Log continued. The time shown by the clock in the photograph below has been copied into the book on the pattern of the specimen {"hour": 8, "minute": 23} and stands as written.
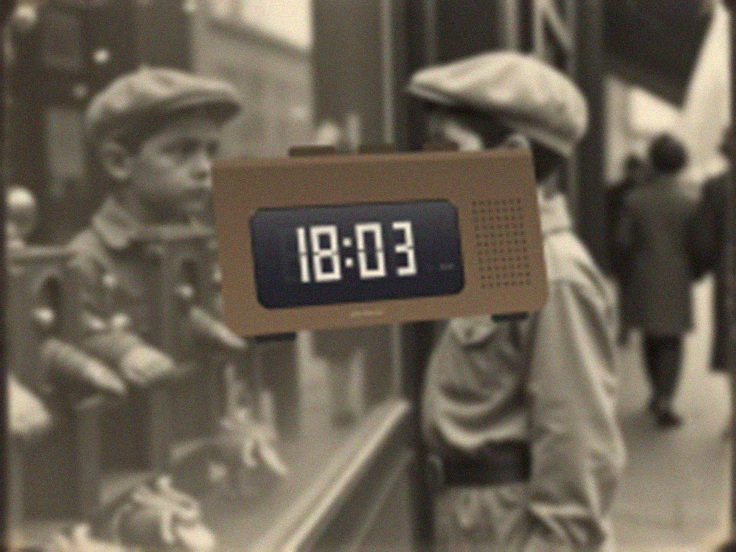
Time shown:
{"hour": 18, "minute": 3}
